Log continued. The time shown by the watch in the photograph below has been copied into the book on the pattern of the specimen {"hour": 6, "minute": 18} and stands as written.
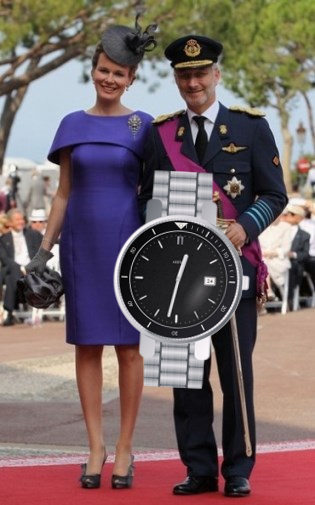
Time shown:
{"hour": 12, "minute": 32}
